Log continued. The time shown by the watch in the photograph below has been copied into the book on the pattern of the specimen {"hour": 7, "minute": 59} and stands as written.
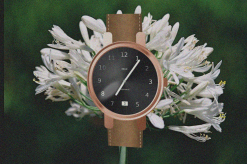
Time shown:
{"hour": 7, "minute": 6}
